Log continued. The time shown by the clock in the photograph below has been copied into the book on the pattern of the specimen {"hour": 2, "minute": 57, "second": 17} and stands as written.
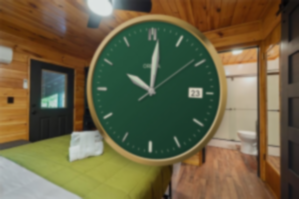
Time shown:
{"hour": 10, "minute": 1, "second": 9}
